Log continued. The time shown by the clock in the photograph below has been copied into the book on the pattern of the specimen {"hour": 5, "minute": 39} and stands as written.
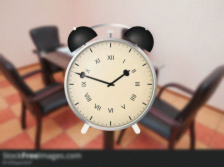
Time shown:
{"hour": 1, "minute": 48}
